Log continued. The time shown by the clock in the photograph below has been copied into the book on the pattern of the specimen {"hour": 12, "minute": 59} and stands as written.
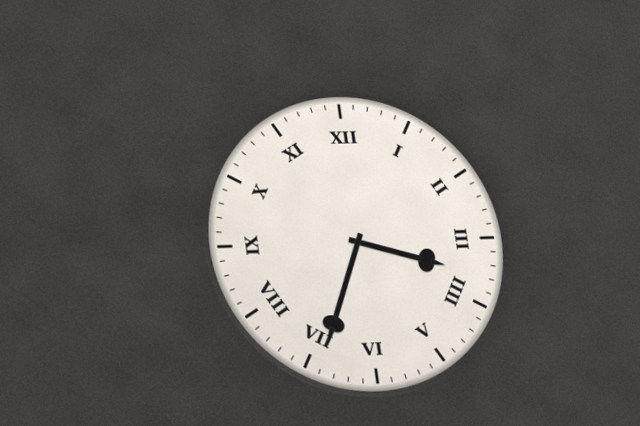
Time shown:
{"hour": 3, "minute": 34}
